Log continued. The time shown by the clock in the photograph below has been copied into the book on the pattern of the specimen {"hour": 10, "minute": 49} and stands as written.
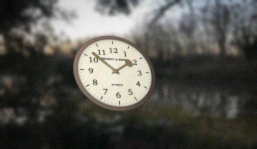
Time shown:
{"hour": 1, "minute": 52}
